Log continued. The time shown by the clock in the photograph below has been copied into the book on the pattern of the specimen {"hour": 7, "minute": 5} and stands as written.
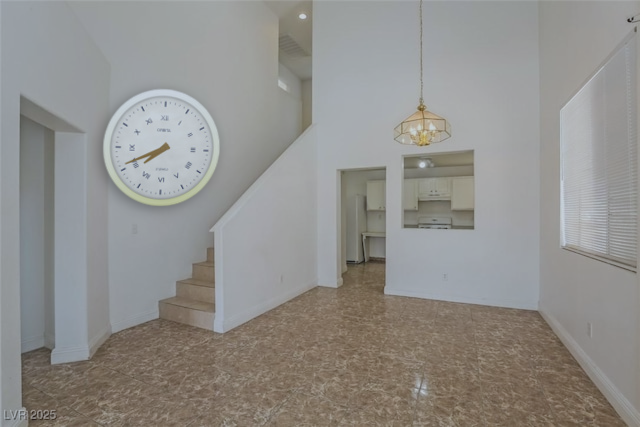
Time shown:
{"hour": 7, "minute": 41}
